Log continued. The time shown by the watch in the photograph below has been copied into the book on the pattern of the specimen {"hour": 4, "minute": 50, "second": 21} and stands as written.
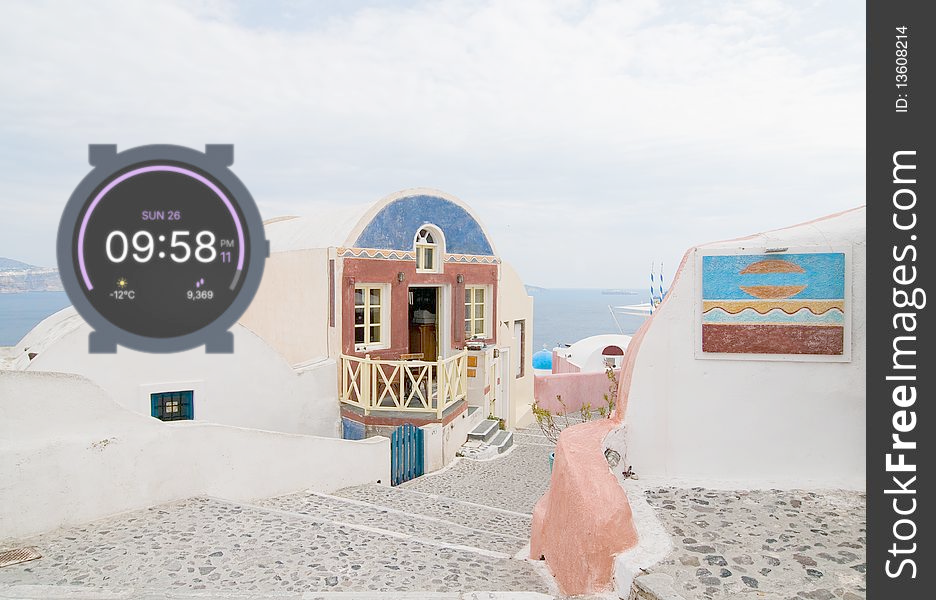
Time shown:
{"hour": 9, "minute": 58, "second": 11}
